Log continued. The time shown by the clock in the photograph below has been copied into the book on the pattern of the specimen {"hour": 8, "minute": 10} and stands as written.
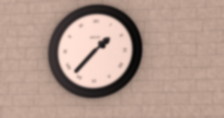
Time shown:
{"hour": 1, "minute": 37}
